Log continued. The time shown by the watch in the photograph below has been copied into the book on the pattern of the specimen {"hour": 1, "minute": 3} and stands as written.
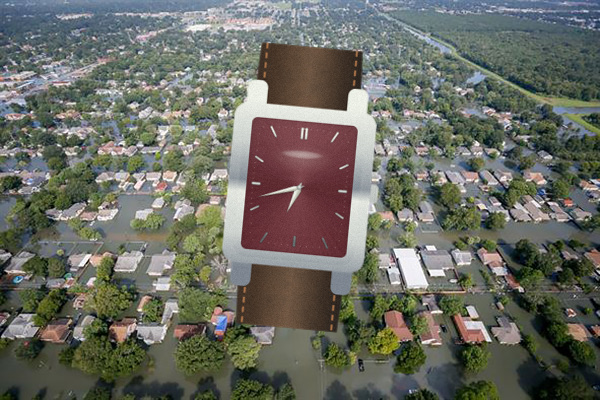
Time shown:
{"hour": 6, "minute": 42}
